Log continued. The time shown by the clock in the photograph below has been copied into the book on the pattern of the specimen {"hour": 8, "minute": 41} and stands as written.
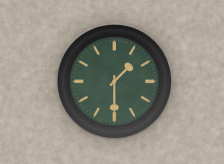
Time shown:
{"hour": 1, "minute": 30}
